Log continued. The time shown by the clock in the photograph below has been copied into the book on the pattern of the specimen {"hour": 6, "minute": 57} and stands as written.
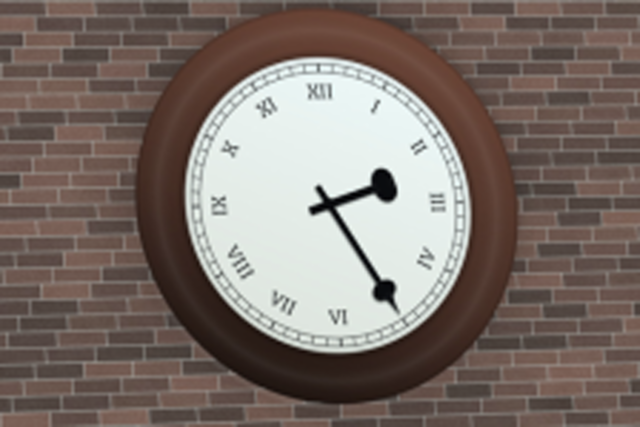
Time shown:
{"hour": 2, "minute": 25}
